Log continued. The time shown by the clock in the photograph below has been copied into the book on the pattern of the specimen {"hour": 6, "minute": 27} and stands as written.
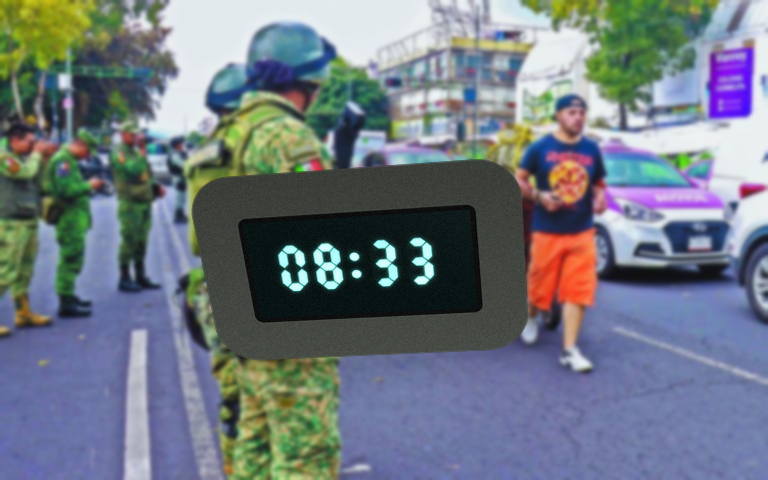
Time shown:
{"hour": 8, "minute": 33}
